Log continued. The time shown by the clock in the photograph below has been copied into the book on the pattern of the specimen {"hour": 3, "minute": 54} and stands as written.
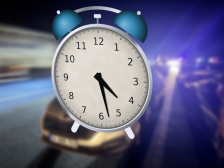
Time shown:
{"hour": 4, "minute": 28}
